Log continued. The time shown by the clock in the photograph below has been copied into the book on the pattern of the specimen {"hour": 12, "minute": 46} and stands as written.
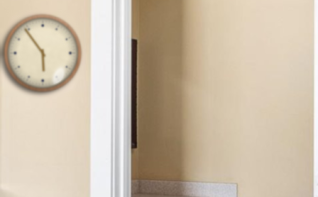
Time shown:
{"hour": 5, "minute": 54}
